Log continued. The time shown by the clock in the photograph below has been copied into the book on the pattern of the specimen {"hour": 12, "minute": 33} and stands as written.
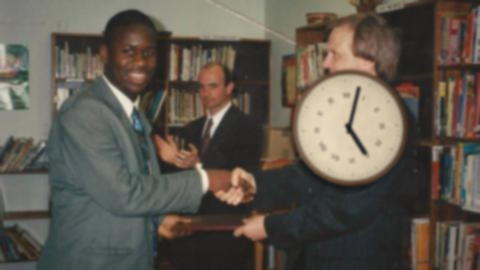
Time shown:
{"hour": 5, "minute": 3}
